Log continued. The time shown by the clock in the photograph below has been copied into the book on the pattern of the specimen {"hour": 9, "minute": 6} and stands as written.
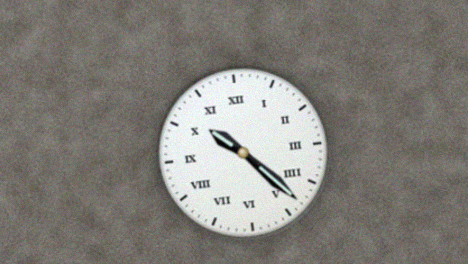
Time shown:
{"hour": 10, "minute": 23}
